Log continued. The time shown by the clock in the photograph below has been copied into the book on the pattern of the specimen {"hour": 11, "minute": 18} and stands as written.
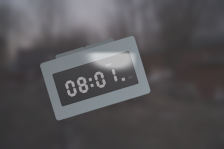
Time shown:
{"hour": 8, "minute": 1}
